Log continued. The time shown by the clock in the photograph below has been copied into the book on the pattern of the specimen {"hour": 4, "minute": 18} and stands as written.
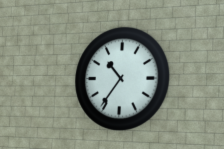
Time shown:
{"hour": 10, "minute": 36}
